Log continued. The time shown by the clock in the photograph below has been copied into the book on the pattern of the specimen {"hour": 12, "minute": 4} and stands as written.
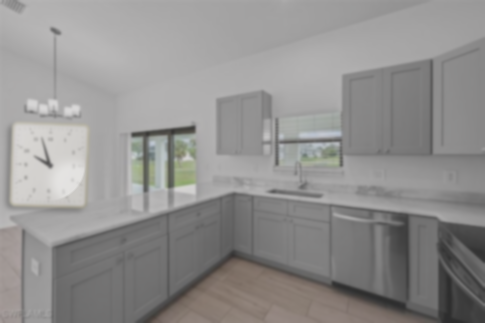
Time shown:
{"hour": 9, "minute": 57}
